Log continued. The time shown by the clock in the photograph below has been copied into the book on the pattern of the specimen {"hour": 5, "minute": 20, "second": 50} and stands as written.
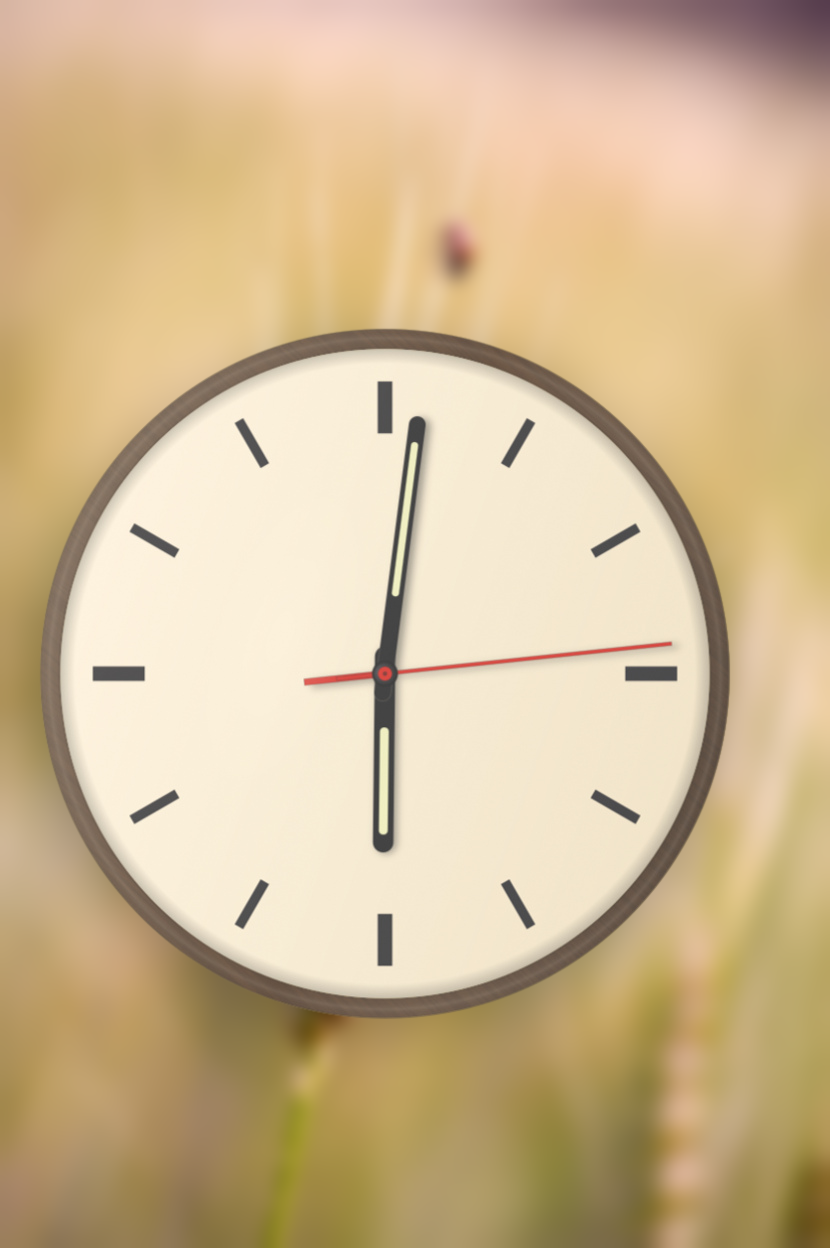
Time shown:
{"hour": 6, "minute": 1, "second": 14}
